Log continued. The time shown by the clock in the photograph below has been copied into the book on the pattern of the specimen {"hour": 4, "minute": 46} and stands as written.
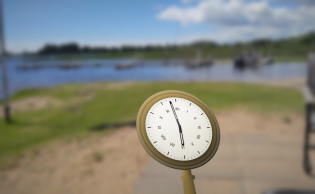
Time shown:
{"hour": 5, "minute": 58}
